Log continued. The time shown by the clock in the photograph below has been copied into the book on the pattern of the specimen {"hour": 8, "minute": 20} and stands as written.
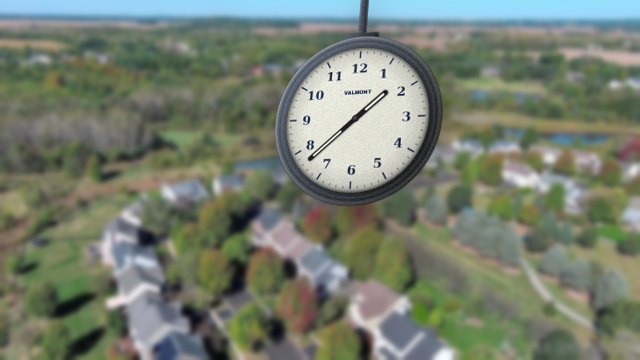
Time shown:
{"hour": 1, "minute": 38}
